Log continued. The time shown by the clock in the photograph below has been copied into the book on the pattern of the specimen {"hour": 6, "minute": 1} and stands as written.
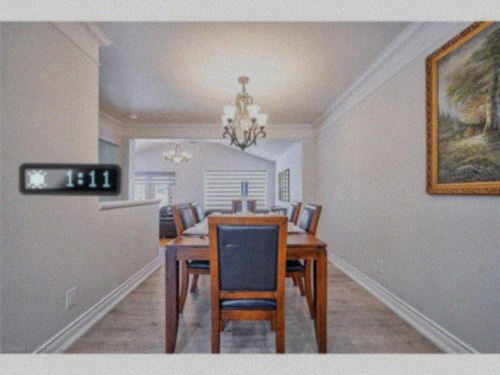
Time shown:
{"hour": 1, "minute": 11}
